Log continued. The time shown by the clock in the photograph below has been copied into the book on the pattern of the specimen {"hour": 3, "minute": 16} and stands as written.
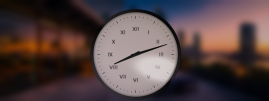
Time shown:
{"hour": 8, "minute": 12}
